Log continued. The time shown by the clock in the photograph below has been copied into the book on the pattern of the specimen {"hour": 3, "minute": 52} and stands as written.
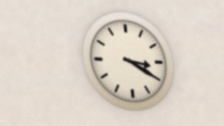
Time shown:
{"hour": 3, "minute": 20}
